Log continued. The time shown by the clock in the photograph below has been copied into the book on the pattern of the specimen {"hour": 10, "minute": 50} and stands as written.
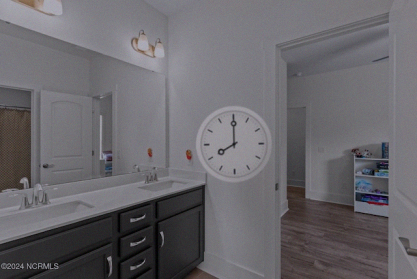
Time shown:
{"hour": 8, "minute": 0}
